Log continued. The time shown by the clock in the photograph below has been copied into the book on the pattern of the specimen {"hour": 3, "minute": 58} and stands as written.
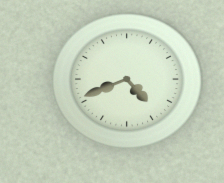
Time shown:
{"hour": 4, "minute": 41}
